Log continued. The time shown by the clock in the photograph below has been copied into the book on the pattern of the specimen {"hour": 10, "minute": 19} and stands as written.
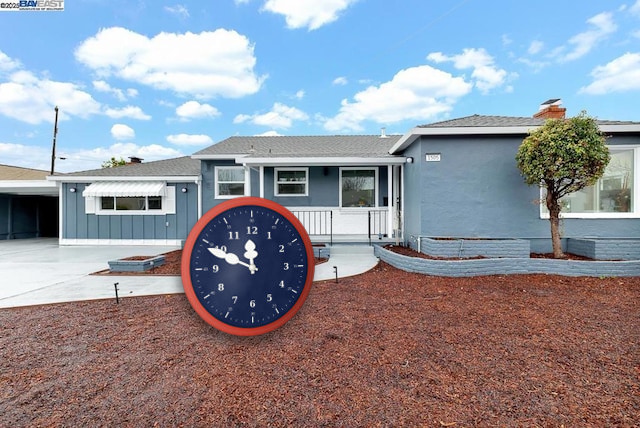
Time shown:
{"hour": 11, "minute": 49}
